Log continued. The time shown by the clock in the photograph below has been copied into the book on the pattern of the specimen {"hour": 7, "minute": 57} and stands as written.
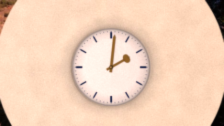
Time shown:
{"hour": 2, "minute": 1}
